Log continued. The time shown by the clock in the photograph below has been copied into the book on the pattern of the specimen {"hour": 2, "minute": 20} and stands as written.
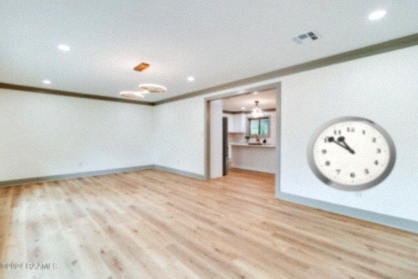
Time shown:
{"hour": 10, "minute": 51}
